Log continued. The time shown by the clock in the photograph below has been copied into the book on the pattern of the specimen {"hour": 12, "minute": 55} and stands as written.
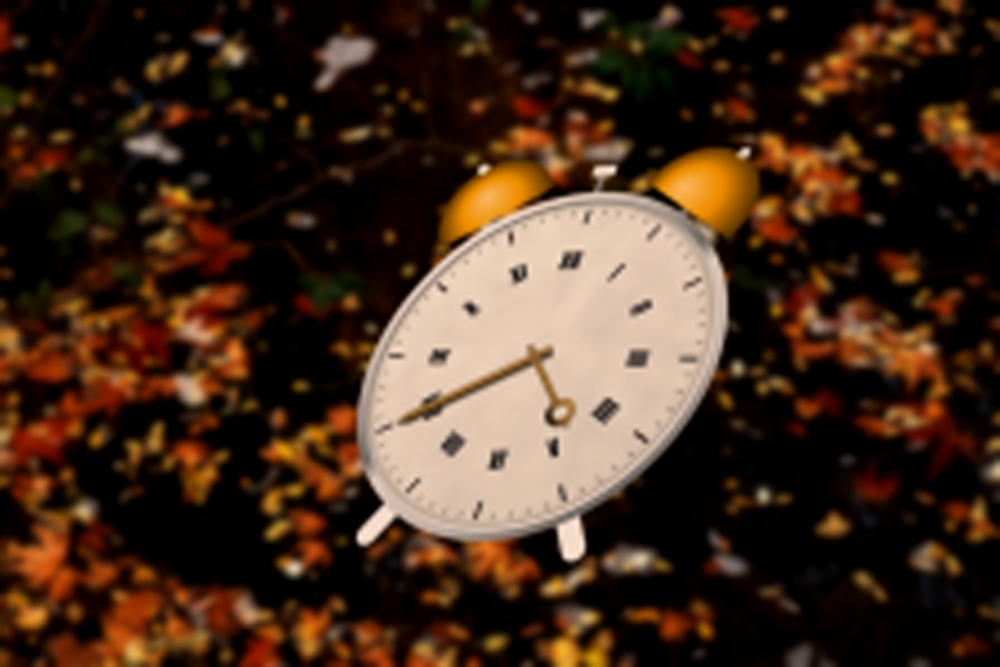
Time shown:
{"hour": 4, "minute": 40}
